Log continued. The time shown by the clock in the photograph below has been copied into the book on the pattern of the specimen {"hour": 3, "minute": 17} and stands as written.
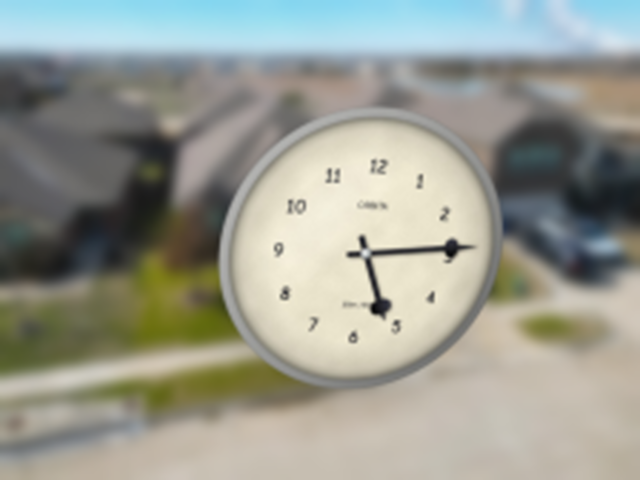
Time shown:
{"hour": 5, "minute": 14}
